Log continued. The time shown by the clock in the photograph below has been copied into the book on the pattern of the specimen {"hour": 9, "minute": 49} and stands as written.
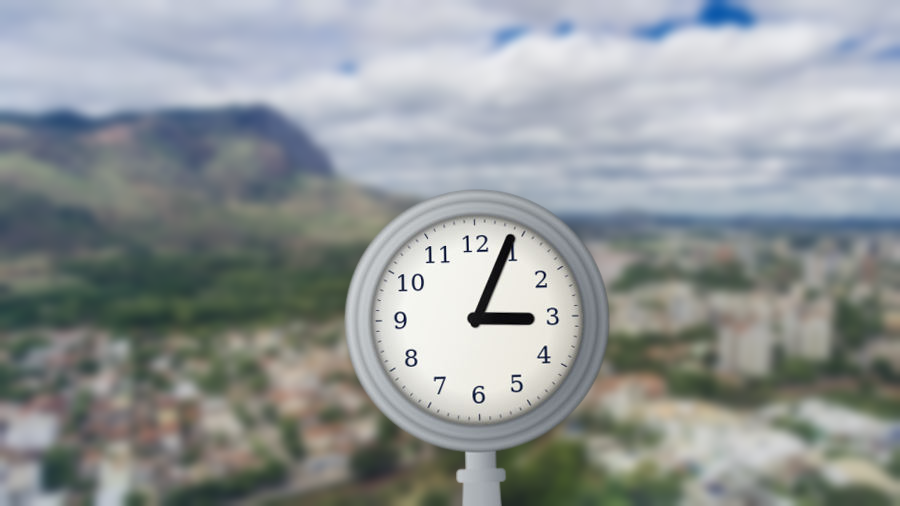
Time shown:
{"hour": 3, "minute": 4}
